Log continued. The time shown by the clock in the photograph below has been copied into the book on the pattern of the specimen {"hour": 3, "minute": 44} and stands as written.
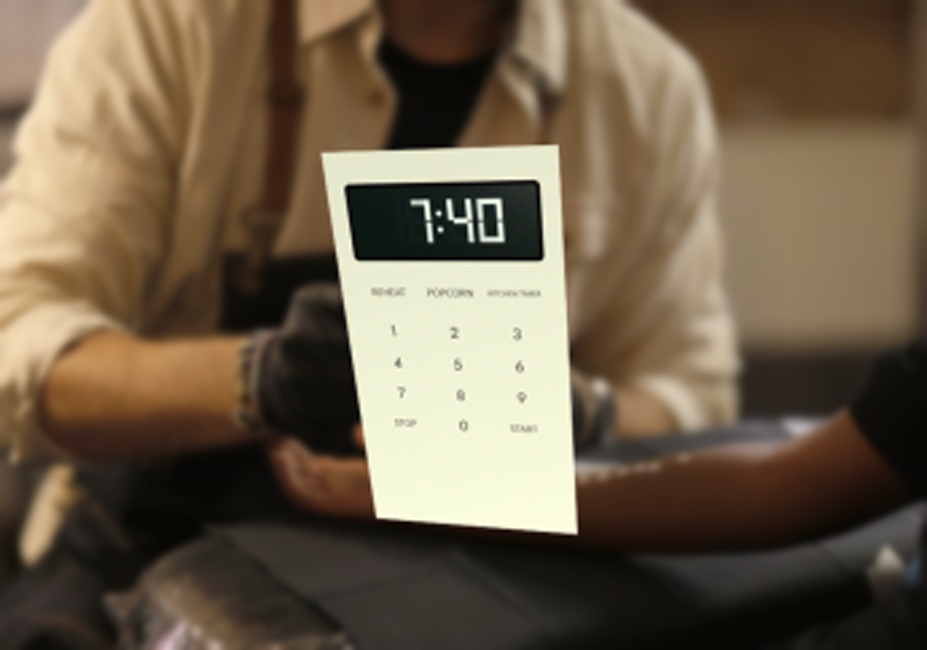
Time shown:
{"hour": 7, "minute": 40}
